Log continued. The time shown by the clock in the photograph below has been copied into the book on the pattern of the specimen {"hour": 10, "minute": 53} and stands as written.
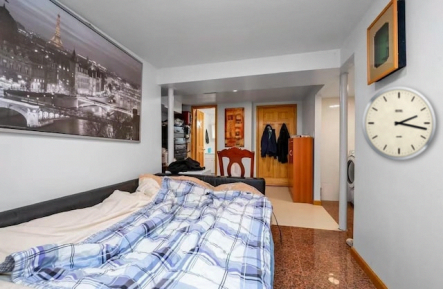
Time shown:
{"hour": 2, "minute": 17}
